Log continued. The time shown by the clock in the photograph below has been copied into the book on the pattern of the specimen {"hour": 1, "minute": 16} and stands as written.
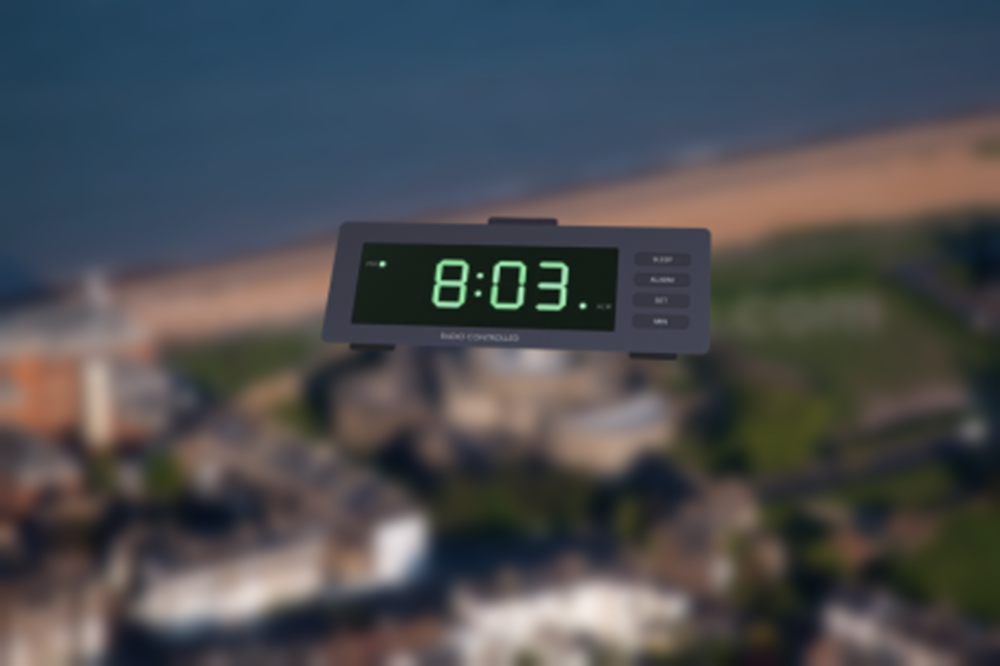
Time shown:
{"hour": 8, "minute": 3}
